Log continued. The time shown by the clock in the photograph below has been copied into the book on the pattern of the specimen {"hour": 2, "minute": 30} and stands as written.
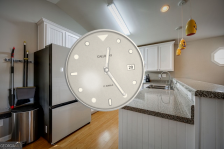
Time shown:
{"hour": 12, "minute": 25}
